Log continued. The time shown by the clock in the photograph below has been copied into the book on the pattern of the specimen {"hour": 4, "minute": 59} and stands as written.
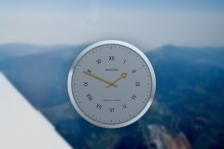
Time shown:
{"hour": 1, "minute": 49}
